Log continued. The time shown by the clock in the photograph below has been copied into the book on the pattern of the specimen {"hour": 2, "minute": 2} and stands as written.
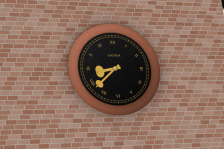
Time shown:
{"hour": 8, "minute": 38}
